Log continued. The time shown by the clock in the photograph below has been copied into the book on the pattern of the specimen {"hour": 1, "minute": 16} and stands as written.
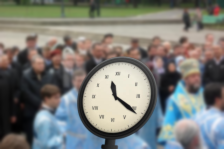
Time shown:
{"hour": 11, "minute": 21}
